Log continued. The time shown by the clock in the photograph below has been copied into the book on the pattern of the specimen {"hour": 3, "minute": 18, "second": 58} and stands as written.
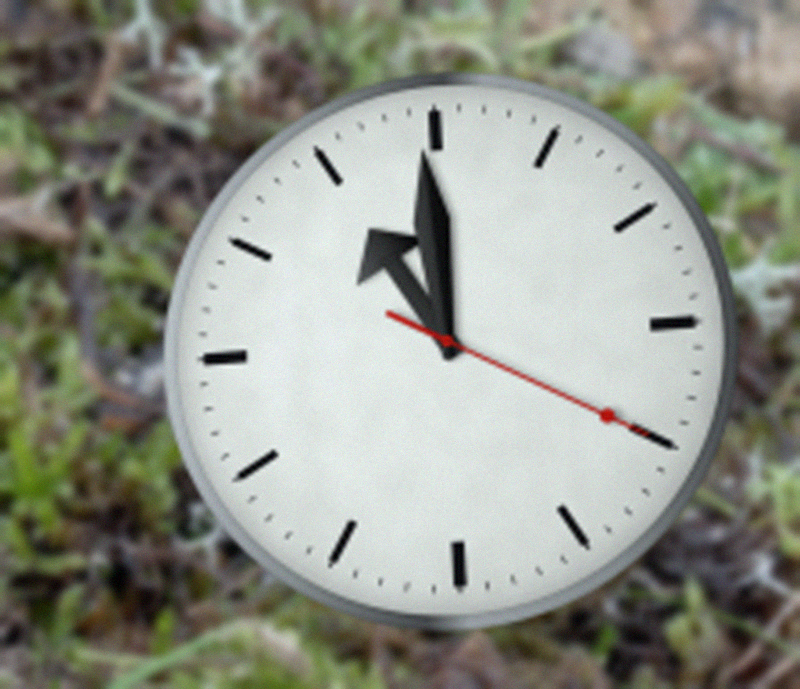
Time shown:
{"hour": 10, "minute": 59, "second": 20}
